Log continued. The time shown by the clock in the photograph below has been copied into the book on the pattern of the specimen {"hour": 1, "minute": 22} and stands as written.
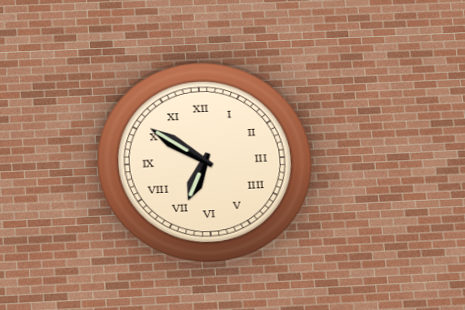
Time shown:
{"hour": 6, "minute": 51}
